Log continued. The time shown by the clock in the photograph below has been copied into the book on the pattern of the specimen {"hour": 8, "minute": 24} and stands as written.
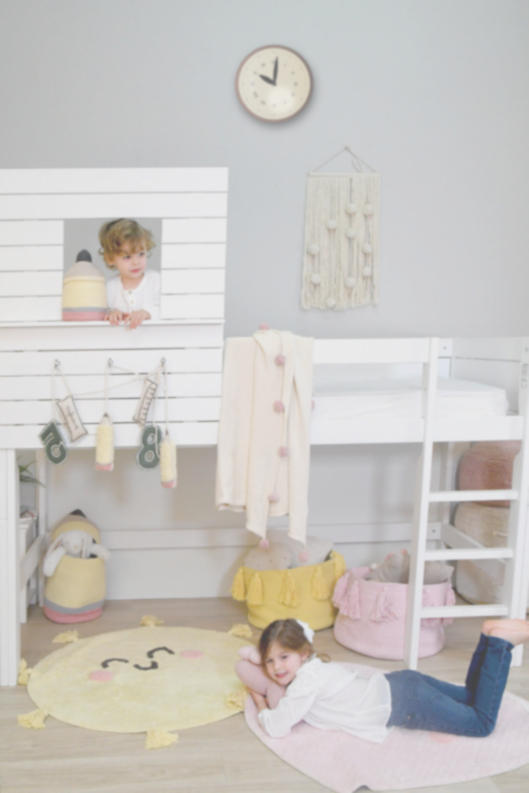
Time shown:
{"hour": 10, "minute": 1}
